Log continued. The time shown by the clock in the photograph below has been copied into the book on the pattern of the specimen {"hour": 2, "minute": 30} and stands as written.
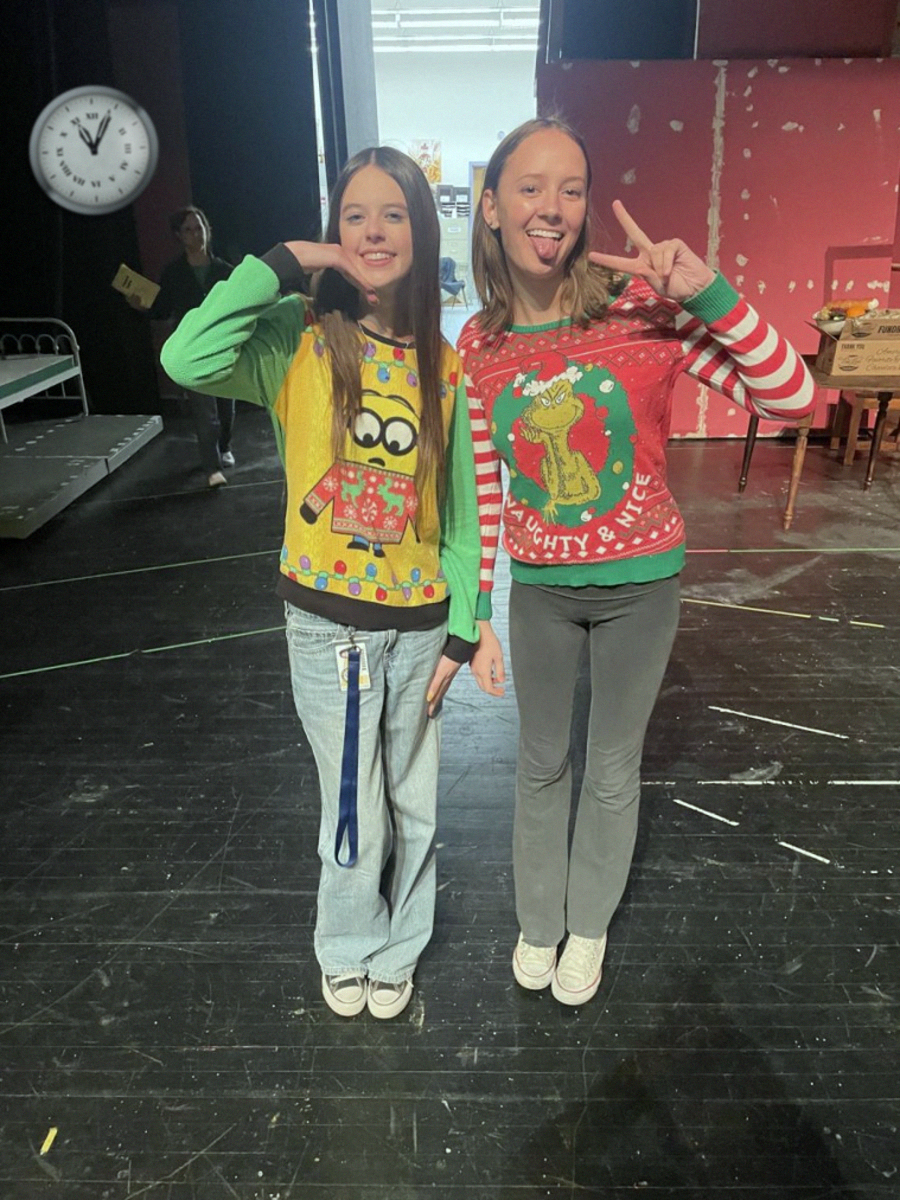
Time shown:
{"hour": 11, "minute": 4}
